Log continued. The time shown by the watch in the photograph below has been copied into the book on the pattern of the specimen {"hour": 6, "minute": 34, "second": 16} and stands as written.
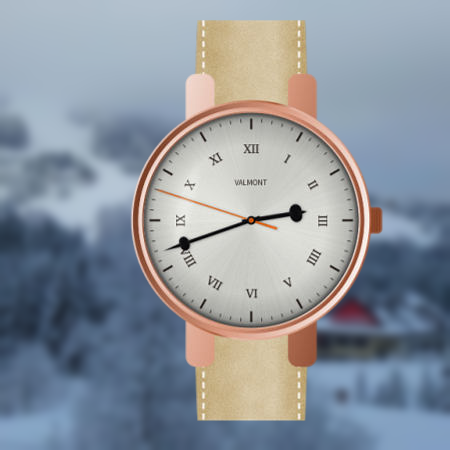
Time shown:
{"hour": 2, "minute": 41, "second": 48}
